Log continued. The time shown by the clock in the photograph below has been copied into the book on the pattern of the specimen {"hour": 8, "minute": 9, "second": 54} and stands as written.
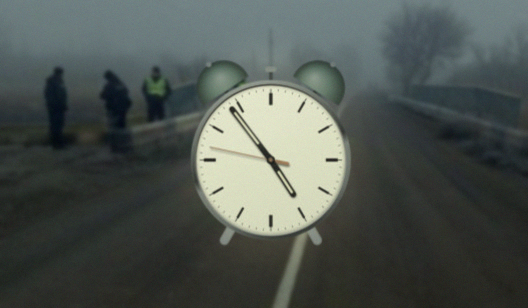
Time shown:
{"hour": 4, "minute": 53, "second": 47}
